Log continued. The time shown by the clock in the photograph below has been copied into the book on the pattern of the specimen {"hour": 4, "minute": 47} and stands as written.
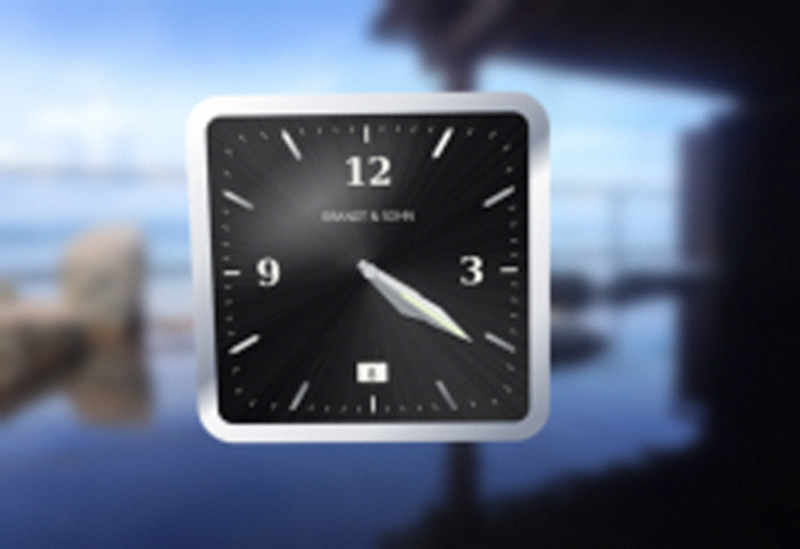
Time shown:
{"hour": 4, "minute": 21}
